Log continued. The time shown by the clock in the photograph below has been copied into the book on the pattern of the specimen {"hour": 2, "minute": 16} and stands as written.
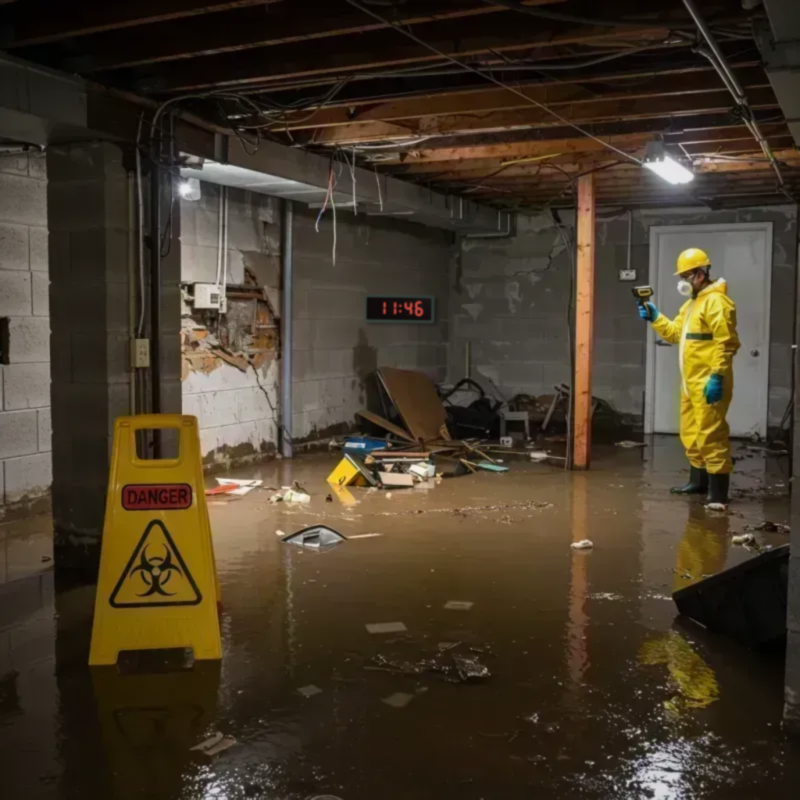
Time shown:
{"hour": 11, "minute": 46}
